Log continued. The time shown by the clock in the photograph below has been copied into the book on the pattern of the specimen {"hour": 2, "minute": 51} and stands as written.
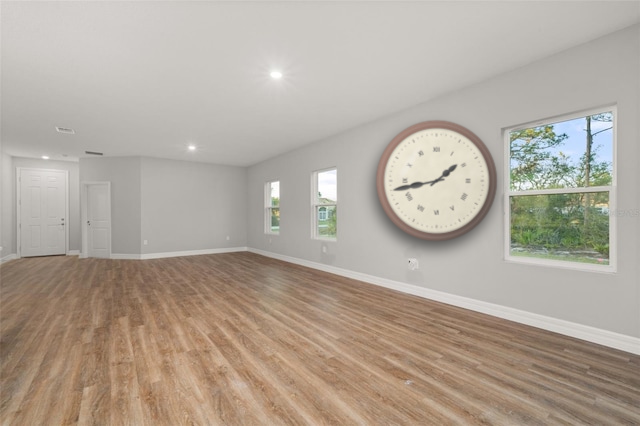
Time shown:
{"hour": 1, "minute": 43}
